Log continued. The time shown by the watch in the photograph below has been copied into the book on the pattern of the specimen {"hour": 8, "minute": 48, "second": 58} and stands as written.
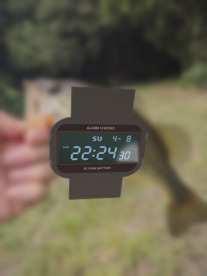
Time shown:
{"hour": 22, "minute": 24, "second": 30}
